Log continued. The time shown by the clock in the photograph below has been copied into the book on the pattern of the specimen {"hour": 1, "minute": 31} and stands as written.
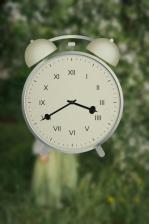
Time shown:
{"hour": 3, "minute": 40}
